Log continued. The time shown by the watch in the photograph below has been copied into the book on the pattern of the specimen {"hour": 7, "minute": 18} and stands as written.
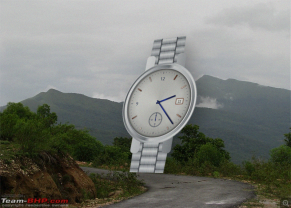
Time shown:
{"hour": 2, "minute": 23}
